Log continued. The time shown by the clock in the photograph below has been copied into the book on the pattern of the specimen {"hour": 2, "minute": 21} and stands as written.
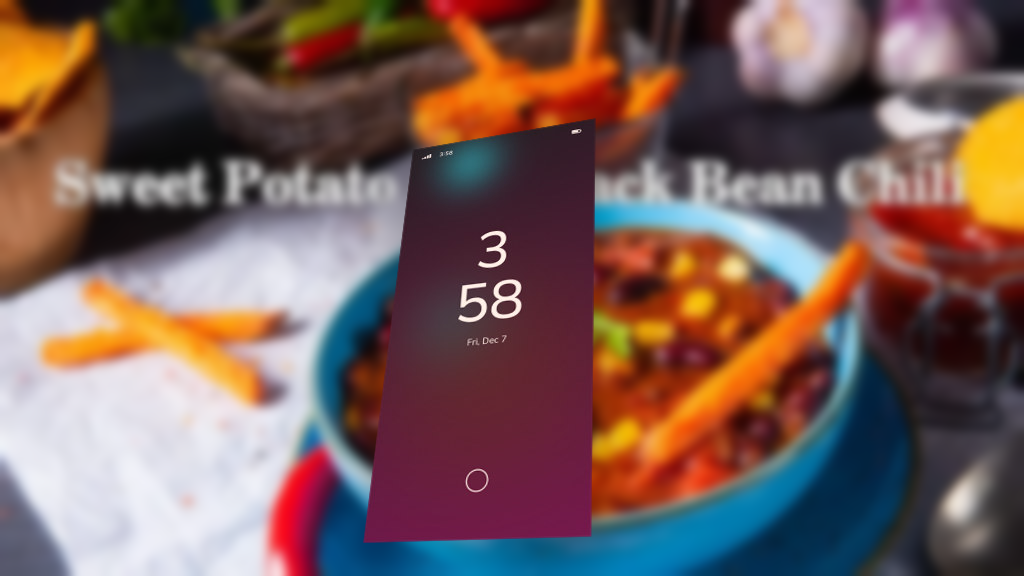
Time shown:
{"hour": 3, "minute": 58}
